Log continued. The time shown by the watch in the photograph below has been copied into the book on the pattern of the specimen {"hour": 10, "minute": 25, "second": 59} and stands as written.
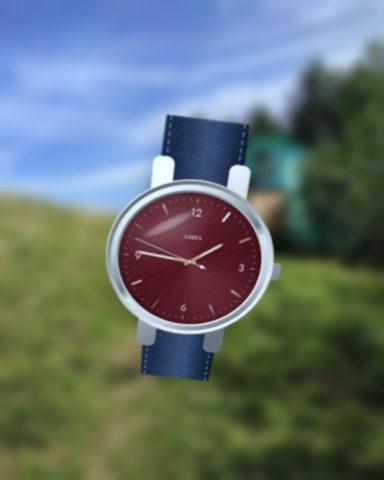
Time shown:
{"hour": 1, "minute": 45, "second": 48}
